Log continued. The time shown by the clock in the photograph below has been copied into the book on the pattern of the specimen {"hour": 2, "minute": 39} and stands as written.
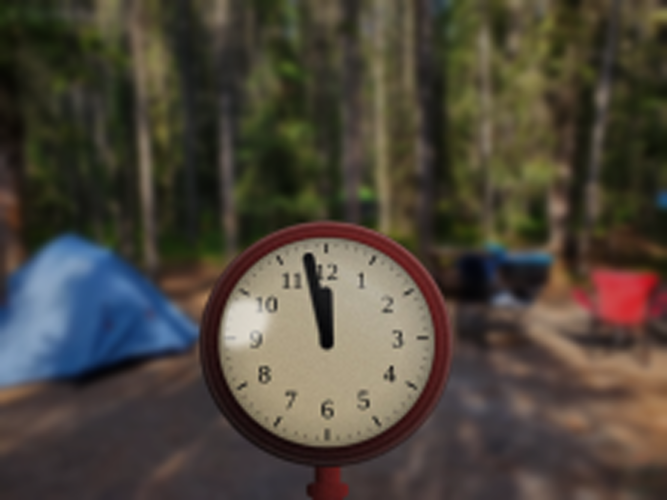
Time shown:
{"hour": 11, "minute": 58}
